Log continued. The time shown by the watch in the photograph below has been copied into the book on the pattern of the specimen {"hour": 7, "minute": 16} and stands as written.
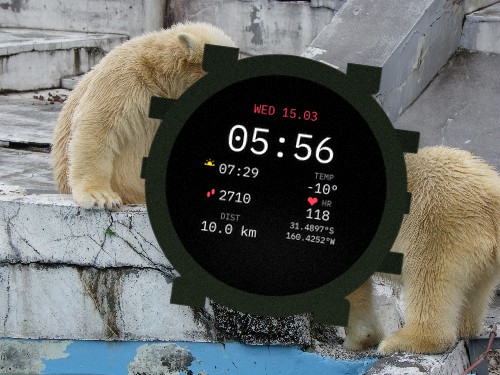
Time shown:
{"hour": 5, "minute": 56}
